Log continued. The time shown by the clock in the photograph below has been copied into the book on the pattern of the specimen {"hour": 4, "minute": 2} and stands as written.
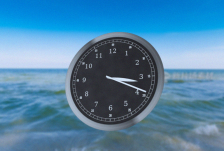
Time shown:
{"hour": 3, "minute": 19}
